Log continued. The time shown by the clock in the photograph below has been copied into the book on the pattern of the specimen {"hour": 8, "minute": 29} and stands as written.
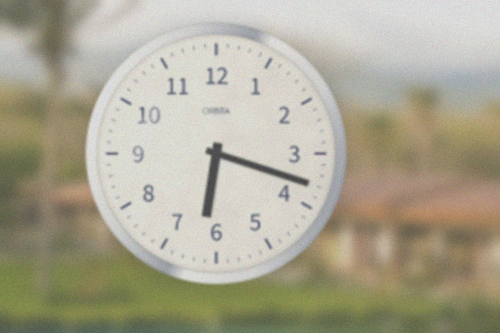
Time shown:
{"hour": 6, "minute": 18}
